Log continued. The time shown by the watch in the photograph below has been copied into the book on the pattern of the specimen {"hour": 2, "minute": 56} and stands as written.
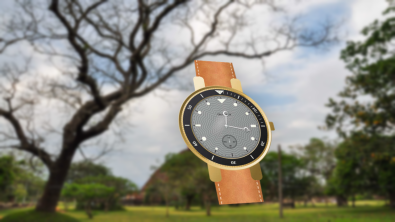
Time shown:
{"hour": 12, "minute": 17}
